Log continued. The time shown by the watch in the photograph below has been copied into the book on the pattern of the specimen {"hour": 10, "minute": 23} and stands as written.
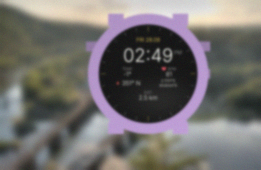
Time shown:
{"hour": 2, "minute": 49}
